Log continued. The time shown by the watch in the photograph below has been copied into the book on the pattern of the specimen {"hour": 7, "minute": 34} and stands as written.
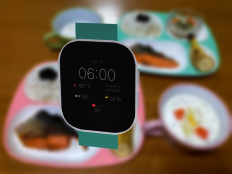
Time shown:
{"hour": 6, "minute": 0}
